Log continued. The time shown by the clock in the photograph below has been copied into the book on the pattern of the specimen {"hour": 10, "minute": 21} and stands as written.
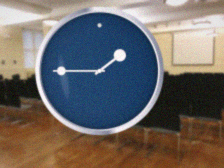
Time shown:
{"hour": 1, "minute": 45}
